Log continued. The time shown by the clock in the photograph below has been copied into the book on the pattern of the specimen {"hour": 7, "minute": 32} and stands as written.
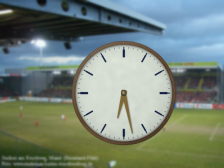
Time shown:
{"hour": 6, "minute": 28}
